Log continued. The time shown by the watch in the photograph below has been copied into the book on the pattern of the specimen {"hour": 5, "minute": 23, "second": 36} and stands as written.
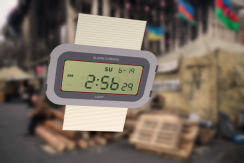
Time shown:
{"hour": 2, "minute": 56, "second": 29}
